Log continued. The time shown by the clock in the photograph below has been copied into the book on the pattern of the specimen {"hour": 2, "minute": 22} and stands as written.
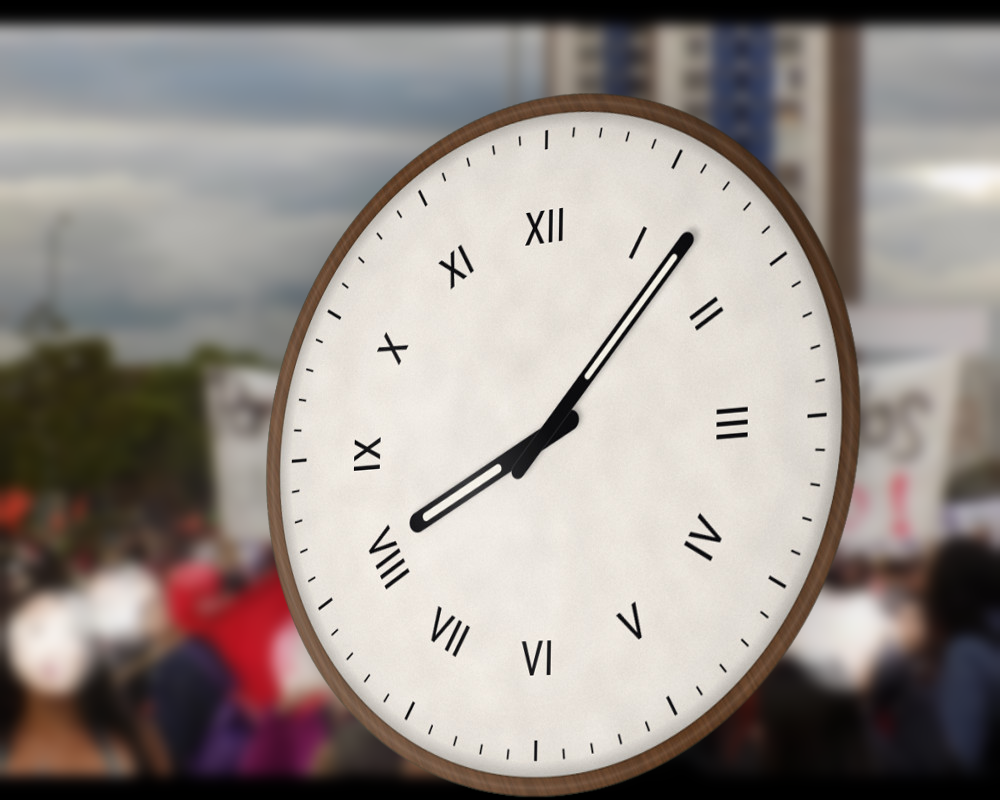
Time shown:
{"hour": 8, "minute": 7}
